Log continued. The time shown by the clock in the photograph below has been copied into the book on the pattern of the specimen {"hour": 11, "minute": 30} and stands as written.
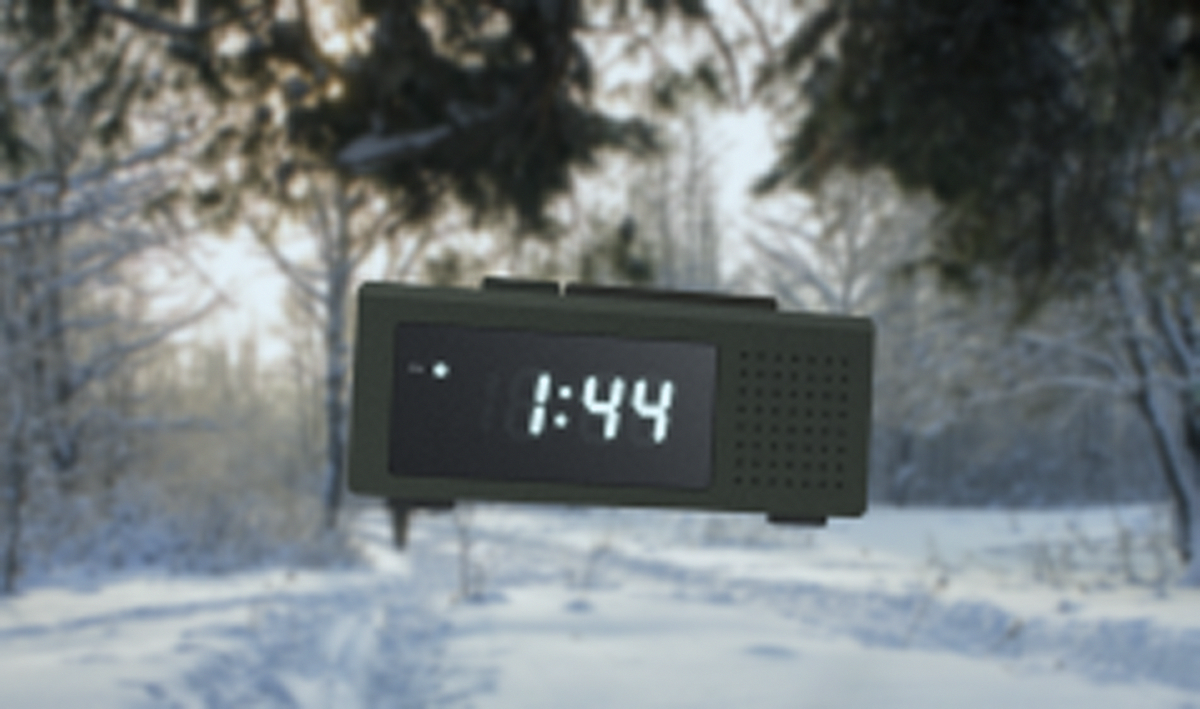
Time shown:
{"hour": 1, "minute": 44}
